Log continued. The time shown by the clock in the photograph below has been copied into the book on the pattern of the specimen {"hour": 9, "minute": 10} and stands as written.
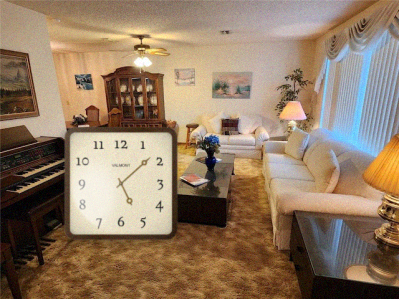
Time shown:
{"hour": 5, "minute": 8}
